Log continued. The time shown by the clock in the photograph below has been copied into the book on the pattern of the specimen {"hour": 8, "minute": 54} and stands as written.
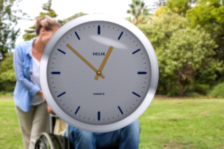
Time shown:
{"hour": 12, "minute": 52}
